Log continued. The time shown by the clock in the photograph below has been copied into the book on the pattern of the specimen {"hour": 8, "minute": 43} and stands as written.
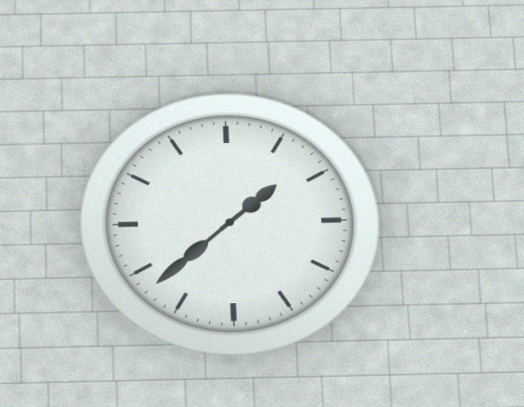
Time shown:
{"hour": 1, "minute": 38}
